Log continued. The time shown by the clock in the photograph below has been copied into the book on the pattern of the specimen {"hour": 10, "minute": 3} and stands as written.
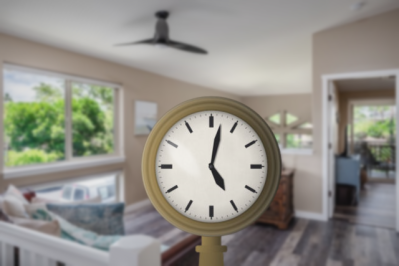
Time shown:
{"hour": 5, "minute": 2}
